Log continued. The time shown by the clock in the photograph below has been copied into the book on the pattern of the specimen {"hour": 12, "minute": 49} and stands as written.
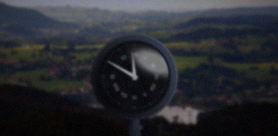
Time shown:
{"hour": 11, "minute": 50}
